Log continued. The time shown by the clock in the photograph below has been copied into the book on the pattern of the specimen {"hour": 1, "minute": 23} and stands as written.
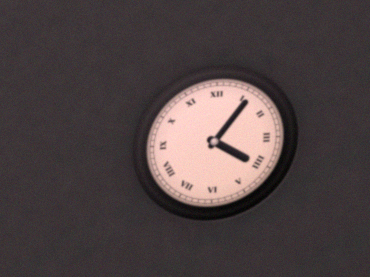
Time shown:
{"hour": 4, "minute": 6}
